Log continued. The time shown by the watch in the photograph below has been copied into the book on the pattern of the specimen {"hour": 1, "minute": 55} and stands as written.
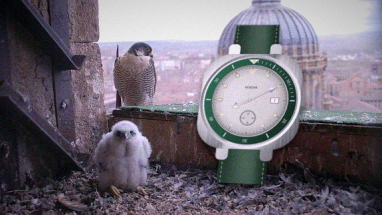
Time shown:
{"hour": 8, "minute": 10}
